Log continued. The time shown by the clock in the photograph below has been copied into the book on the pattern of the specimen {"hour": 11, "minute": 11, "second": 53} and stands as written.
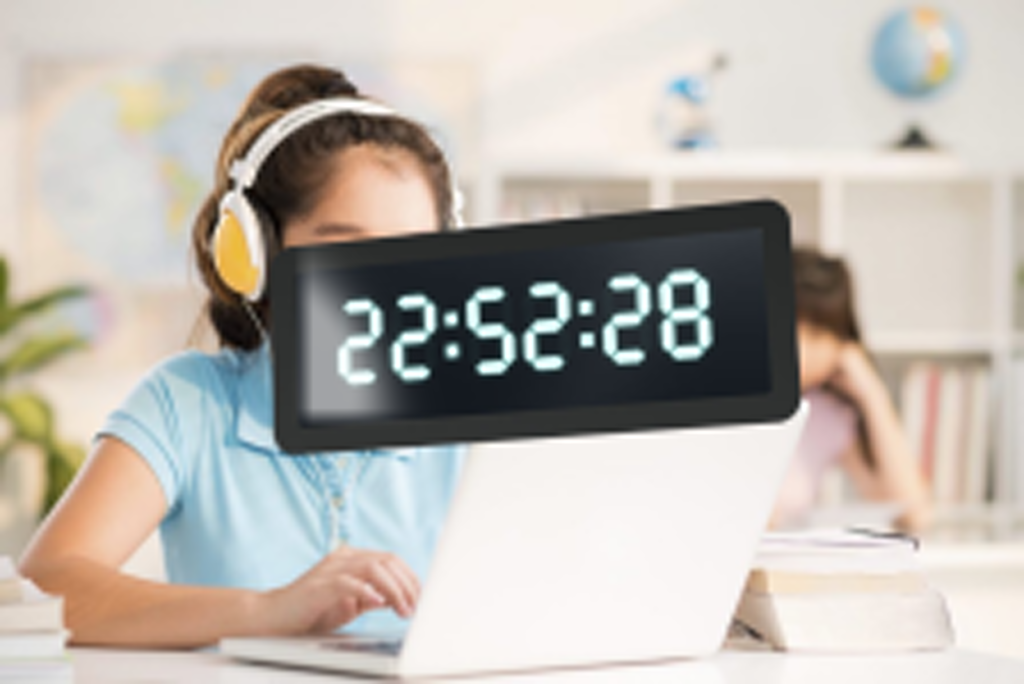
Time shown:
{"hour": 22, "minute": 52, "second": 28}
